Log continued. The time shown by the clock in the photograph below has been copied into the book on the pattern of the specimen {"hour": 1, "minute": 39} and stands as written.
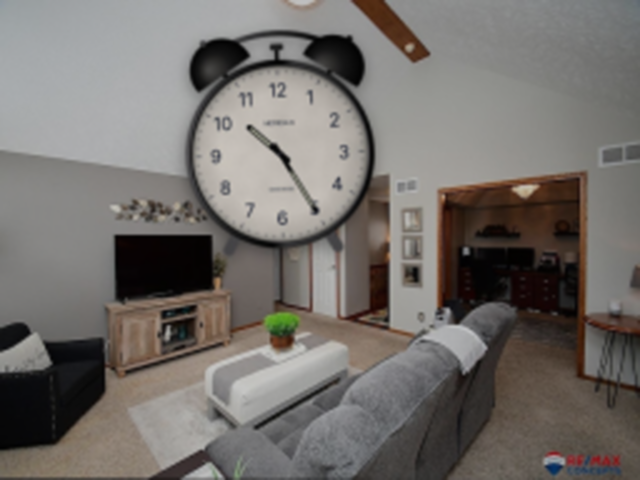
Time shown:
{"hour": 10, "minute": 25}
